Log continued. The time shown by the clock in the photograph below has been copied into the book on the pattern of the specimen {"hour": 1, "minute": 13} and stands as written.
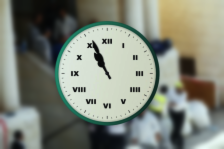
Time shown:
{"hour": 10, "minute": 56}
